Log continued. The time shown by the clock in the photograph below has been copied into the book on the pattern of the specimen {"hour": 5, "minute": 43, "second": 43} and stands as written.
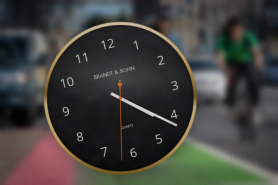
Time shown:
{"hour": 4, "minute": 21, "second": 32}
